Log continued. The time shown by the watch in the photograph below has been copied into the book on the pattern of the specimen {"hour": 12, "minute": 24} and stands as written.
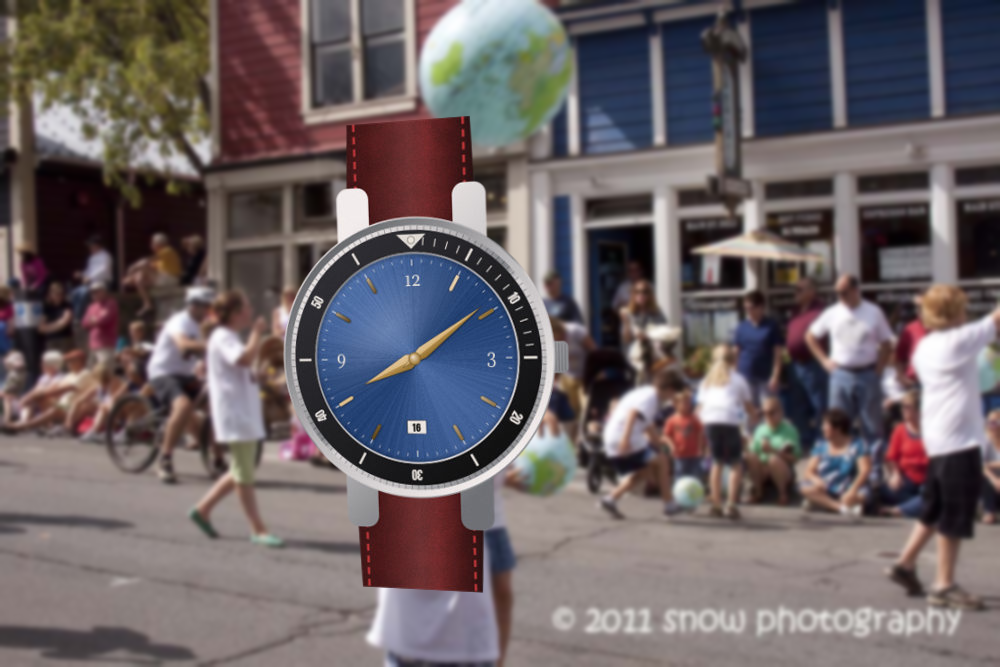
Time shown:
{"hour": 8, "minute": 9}
